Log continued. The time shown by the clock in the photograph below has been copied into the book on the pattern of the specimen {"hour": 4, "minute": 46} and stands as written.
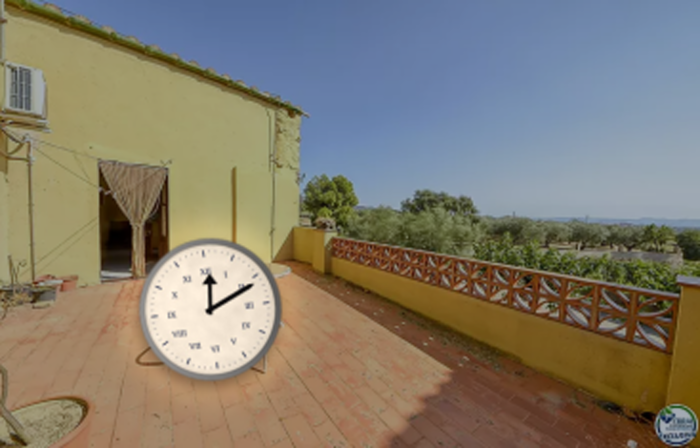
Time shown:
{"hour": 12, "minute": 11}
